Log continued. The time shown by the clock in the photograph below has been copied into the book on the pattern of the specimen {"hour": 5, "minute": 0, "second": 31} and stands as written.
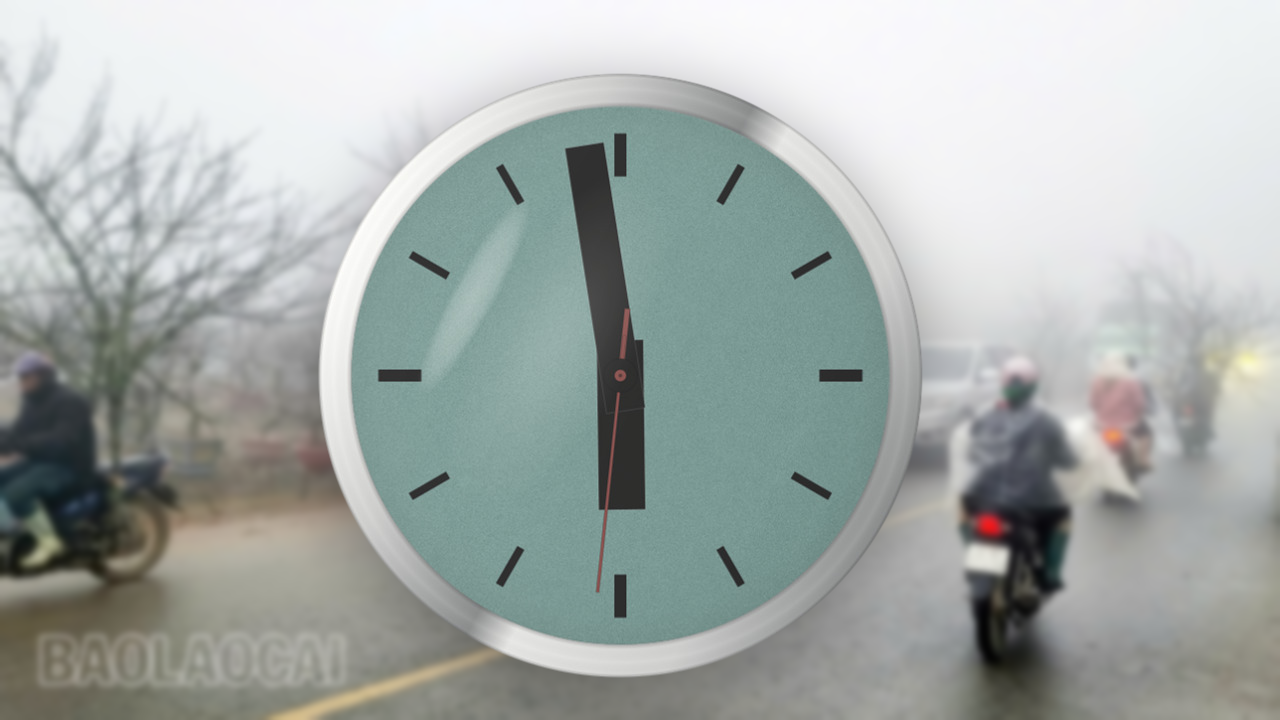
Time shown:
{"hour": 5, "minute": 58, "second": 31}
